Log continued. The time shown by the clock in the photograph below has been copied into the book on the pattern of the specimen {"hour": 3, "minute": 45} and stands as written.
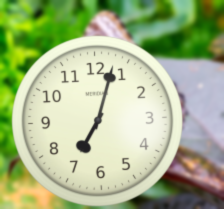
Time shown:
{"hour": 7, "minute": 3}
